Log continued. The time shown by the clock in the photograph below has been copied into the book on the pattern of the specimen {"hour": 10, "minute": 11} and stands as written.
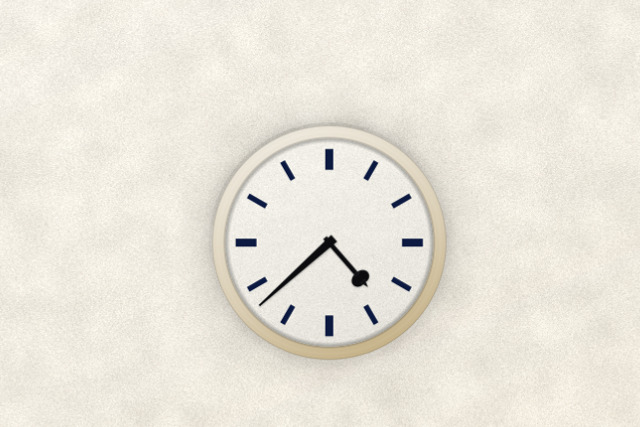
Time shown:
{"hour": 4, "minute": 38}
